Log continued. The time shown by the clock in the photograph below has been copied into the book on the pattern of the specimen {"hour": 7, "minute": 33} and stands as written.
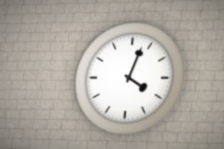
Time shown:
{"hour": 4, "minute": 3}
